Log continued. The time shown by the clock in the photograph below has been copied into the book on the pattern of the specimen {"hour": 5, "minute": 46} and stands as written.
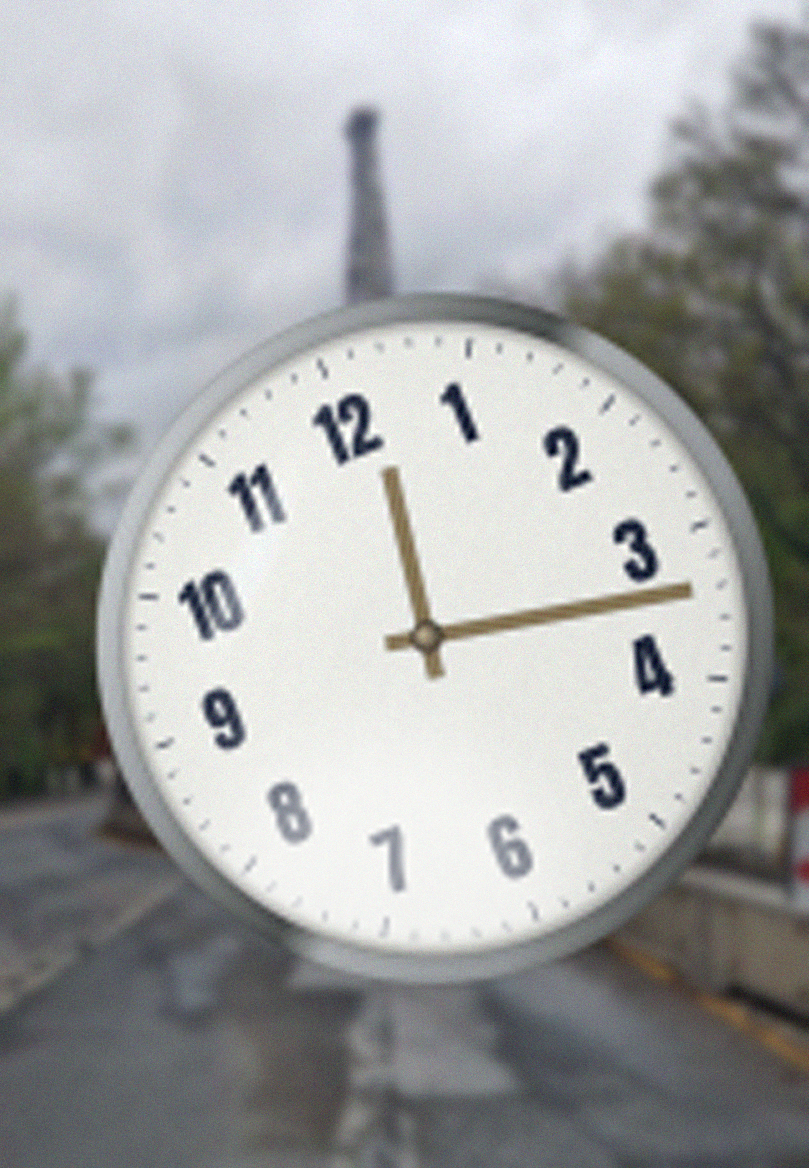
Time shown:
{"hour": 12, "minute": 17}
